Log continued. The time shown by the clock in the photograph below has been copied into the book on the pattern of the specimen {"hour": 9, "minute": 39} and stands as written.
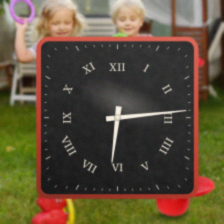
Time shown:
{"hour": 6, "minute": 14}
